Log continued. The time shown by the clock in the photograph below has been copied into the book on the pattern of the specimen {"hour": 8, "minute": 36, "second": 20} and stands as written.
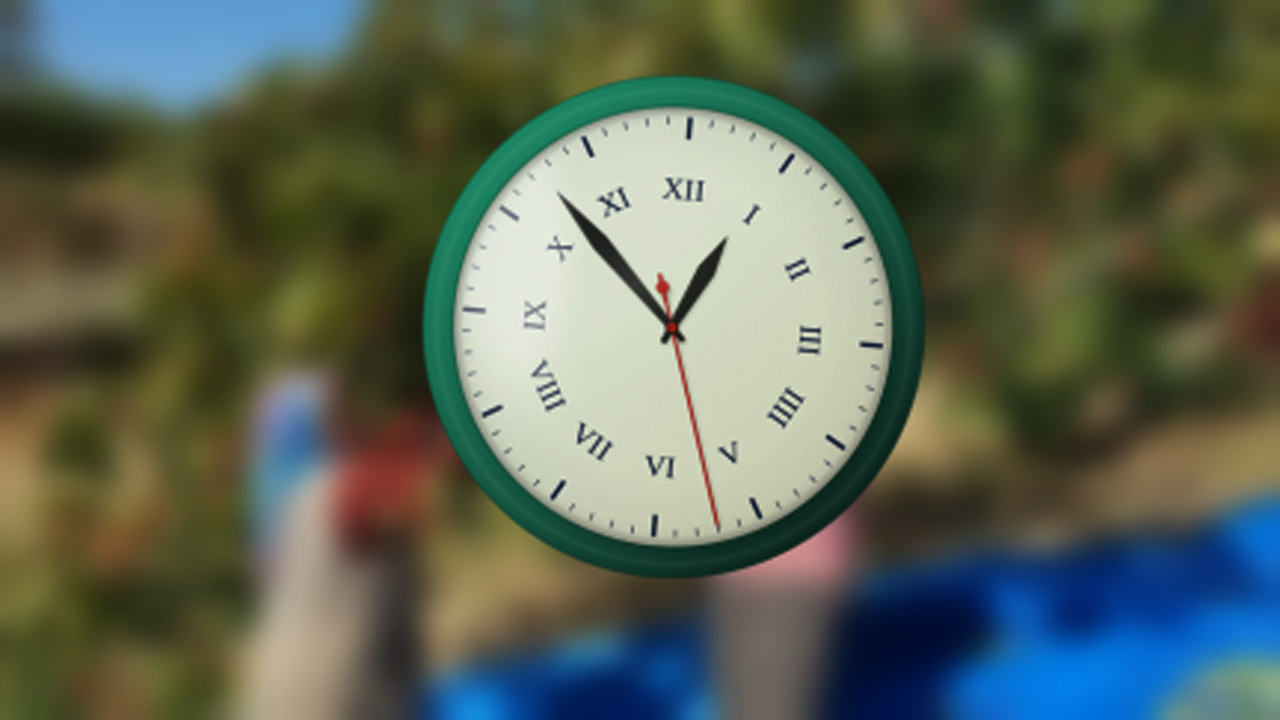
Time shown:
{"hour": 12, "minute": 52, "second": 27}
